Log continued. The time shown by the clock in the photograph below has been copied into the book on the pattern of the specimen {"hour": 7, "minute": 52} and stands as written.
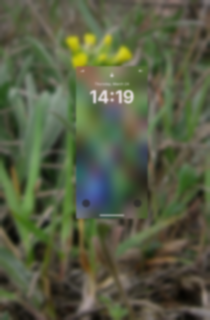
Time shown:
{"hour": 14, "minute": 19}
